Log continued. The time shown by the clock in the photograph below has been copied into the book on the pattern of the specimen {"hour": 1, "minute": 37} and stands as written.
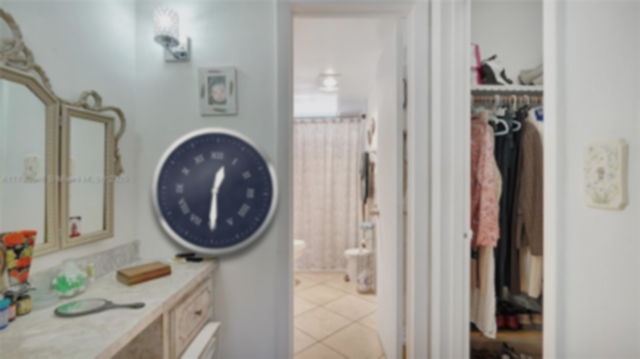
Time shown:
{"hour": 12, "minute": 30}
